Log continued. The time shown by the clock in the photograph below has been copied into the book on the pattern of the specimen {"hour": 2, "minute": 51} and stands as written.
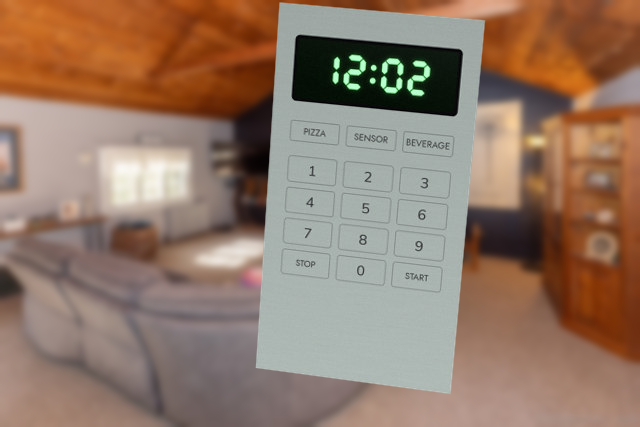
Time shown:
{"hour": 12, "minute": 2}
